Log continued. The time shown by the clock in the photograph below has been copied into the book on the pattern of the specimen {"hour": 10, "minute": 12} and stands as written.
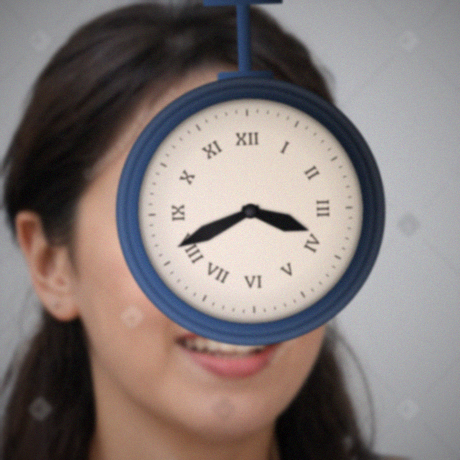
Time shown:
{"hour": 3, "minute": 41}
